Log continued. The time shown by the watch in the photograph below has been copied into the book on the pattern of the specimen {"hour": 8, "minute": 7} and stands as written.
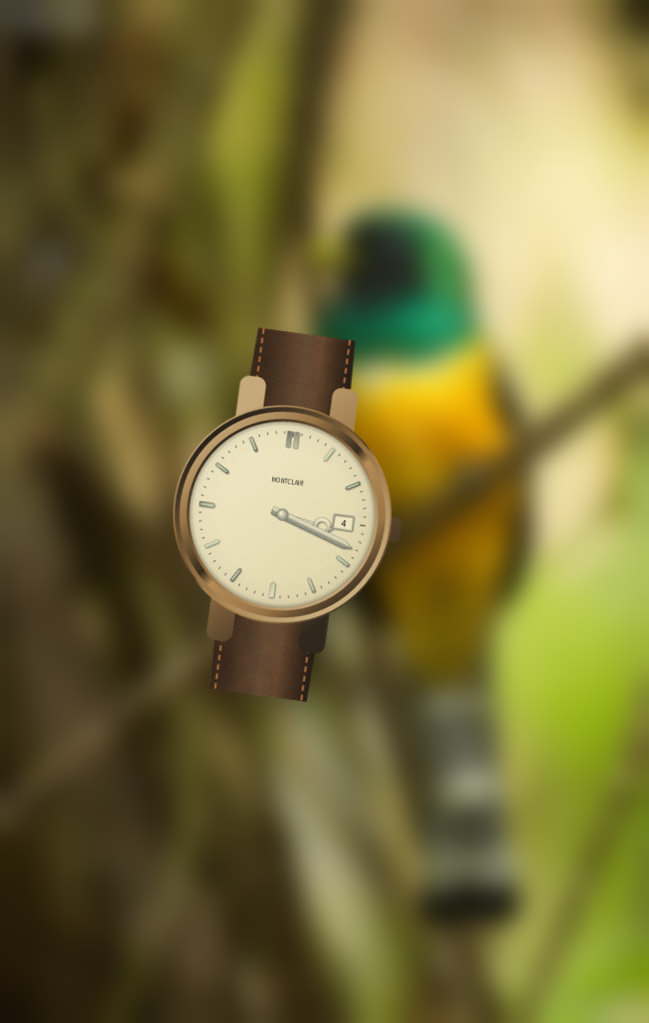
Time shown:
{"hour": 3, "minute": 18}
